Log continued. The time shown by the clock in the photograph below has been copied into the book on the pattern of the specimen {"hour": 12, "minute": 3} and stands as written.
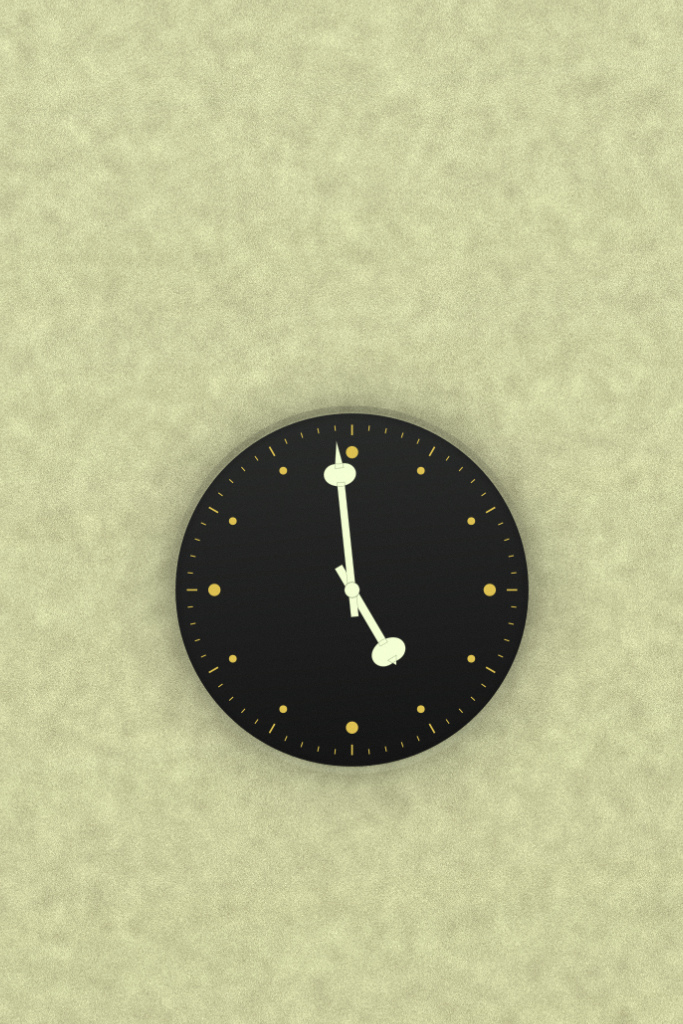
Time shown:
{"hour": 4, "minute": 59}
